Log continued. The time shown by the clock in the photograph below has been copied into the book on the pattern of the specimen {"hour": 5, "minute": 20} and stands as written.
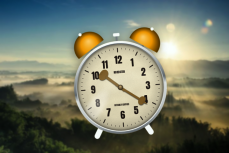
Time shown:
{"hour": 10, "minute": 21}
